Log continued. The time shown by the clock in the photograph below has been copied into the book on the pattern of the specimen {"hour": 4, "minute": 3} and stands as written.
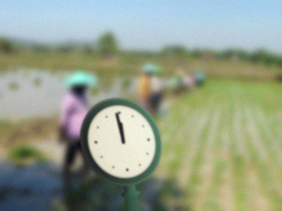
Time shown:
{"hour": 11, "minute": 59}
